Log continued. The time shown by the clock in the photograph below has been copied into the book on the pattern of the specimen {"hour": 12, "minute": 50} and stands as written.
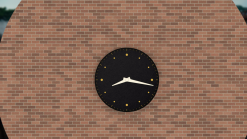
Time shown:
{"hour": 8, "minute": 17}
